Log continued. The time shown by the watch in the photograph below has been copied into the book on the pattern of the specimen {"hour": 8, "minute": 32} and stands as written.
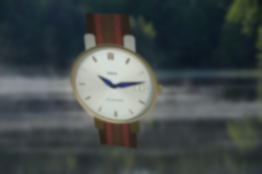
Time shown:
{"hour": 10, "minute": 13}
